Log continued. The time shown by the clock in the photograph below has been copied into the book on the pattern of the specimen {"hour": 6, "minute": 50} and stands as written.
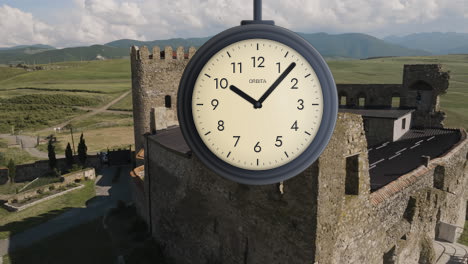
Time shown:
{"hour": 10, "minute": 7}
